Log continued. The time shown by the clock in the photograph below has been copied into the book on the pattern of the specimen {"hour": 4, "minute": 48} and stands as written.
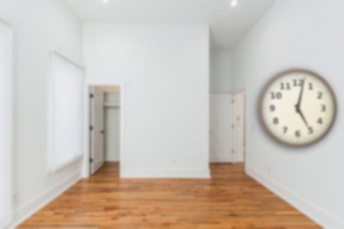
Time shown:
{"hour": 5, "minute": 2}
